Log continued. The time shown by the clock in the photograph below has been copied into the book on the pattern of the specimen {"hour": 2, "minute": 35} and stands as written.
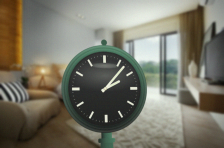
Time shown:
{"hour": 2, "minute": 7}
